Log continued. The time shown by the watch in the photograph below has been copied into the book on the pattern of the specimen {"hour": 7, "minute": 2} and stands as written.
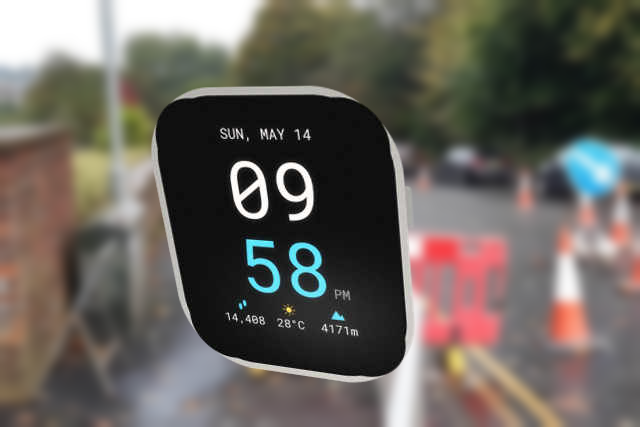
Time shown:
{"hour": 9, "minute": 58}
